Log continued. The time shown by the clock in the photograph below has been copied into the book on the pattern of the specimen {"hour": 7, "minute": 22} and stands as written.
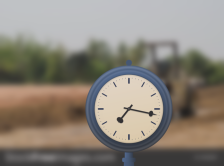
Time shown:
{"hour": 7, "minute": 17}
